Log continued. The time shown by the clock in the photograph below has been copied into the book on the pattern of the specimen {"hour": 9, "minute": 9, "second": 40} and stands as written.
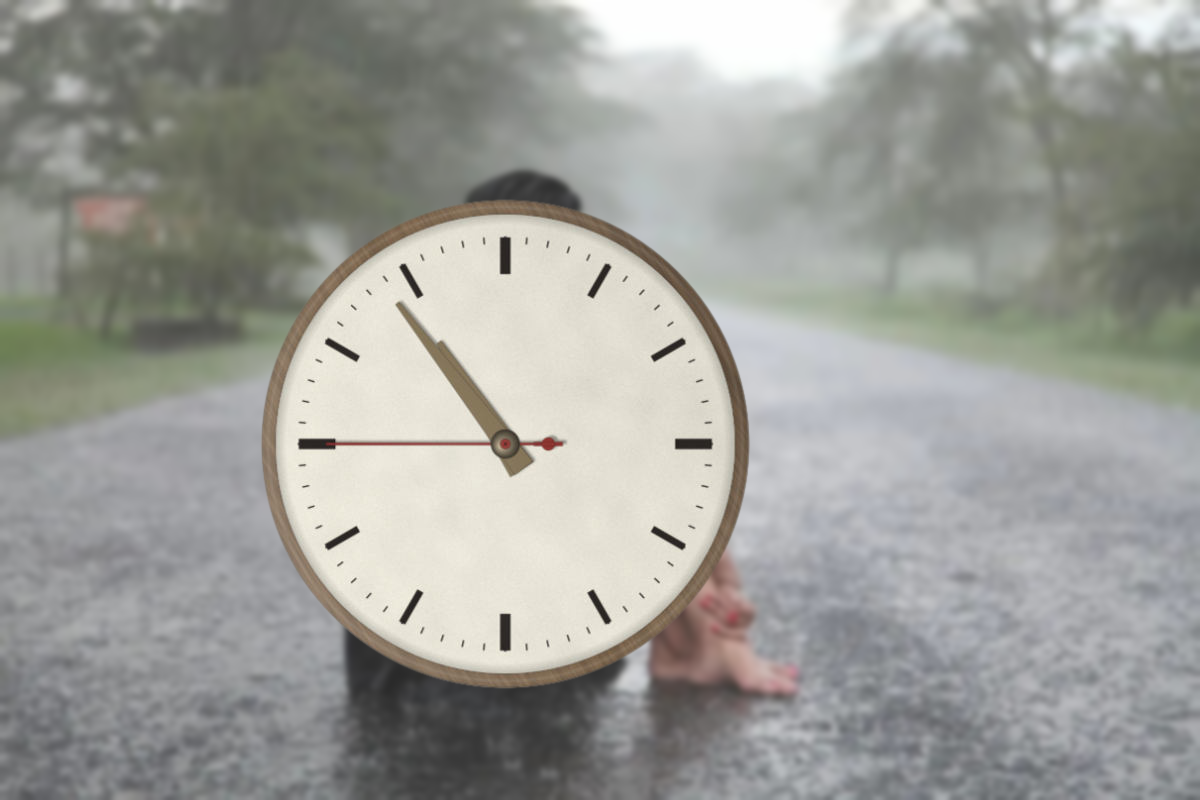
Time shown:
{"hour": 10, "minute": 53, "second": 45}
